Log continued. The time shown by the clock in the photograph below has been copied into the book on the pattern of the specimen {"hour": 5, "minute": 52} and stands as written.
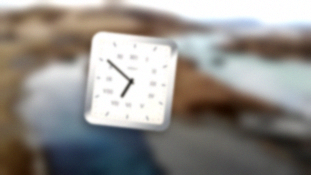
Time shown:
{"hour": 6, "minute": 51}
